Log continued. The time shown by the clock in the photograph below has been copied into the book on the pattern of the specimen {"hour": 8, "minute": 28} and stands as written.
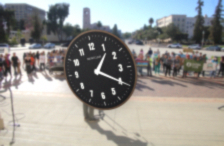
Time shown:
{"hour": 1, "minute": 20}
